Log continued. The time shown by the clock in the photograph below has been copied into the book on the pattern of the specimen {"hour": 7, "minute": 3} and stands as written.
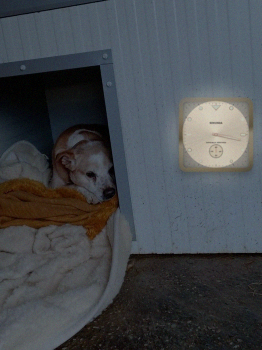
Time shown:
{"hour": 3, "minute": 17}
